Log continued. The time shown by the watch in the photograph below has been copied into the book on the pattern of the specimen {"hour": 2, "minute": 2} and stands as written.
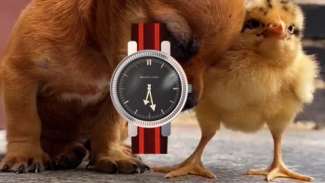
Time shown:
{"hour": 6, "minute": 28}
